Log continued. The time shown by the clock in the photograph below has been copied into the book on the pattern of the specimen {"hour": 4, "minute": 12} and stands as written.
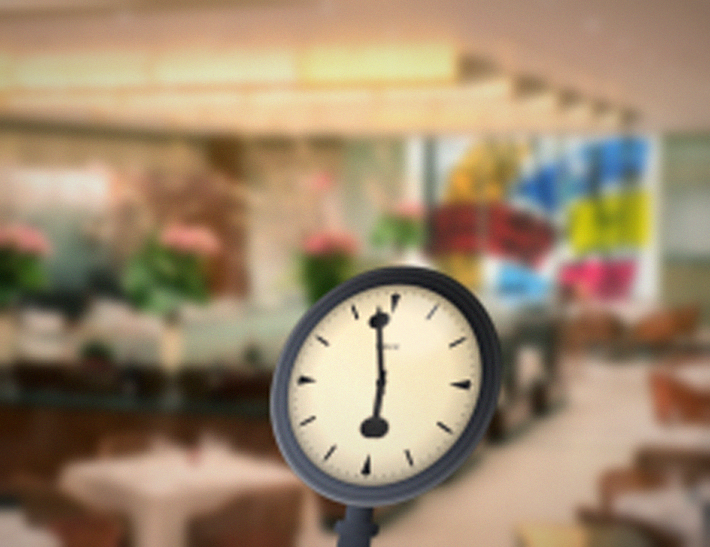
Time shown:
{"hour": 5, "minute": 58}
